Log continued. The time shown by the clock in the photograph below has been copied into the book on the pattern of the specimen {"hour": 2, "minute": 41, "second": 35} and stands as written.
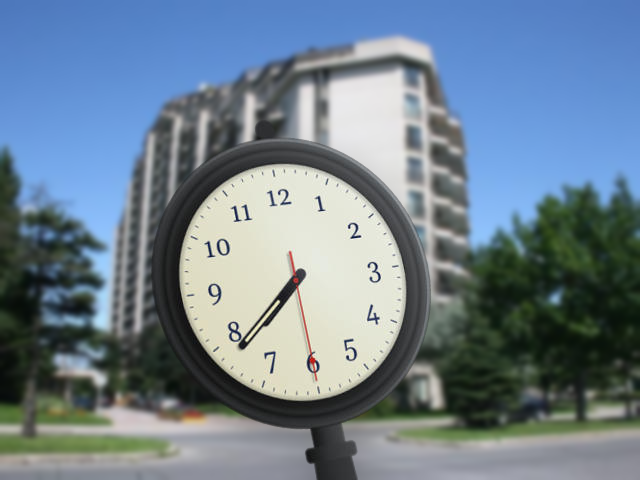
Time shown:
{"hour": 7, "minute": 38, "second": 30}
